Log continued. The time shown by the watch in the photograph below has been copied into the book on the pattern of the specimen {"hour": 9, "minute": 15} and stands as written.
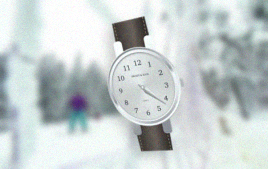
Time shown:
{"hour": 4, "minute": 22}
